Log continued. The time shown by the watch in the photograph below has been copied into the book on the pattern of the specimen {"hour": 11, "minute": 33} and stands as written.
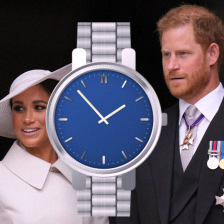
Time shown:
{"hour": 1, "minute": 53}
